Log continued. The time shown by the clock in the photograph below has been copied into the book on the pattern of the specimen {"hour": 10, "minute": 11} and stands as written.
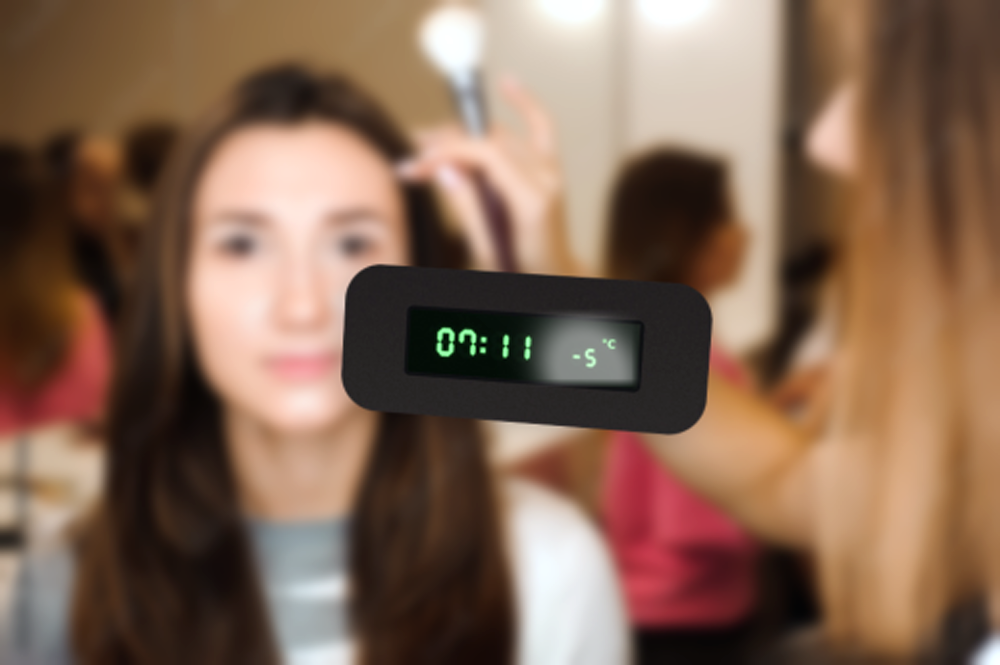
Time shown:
{"hour": 7, "minute": 11}
